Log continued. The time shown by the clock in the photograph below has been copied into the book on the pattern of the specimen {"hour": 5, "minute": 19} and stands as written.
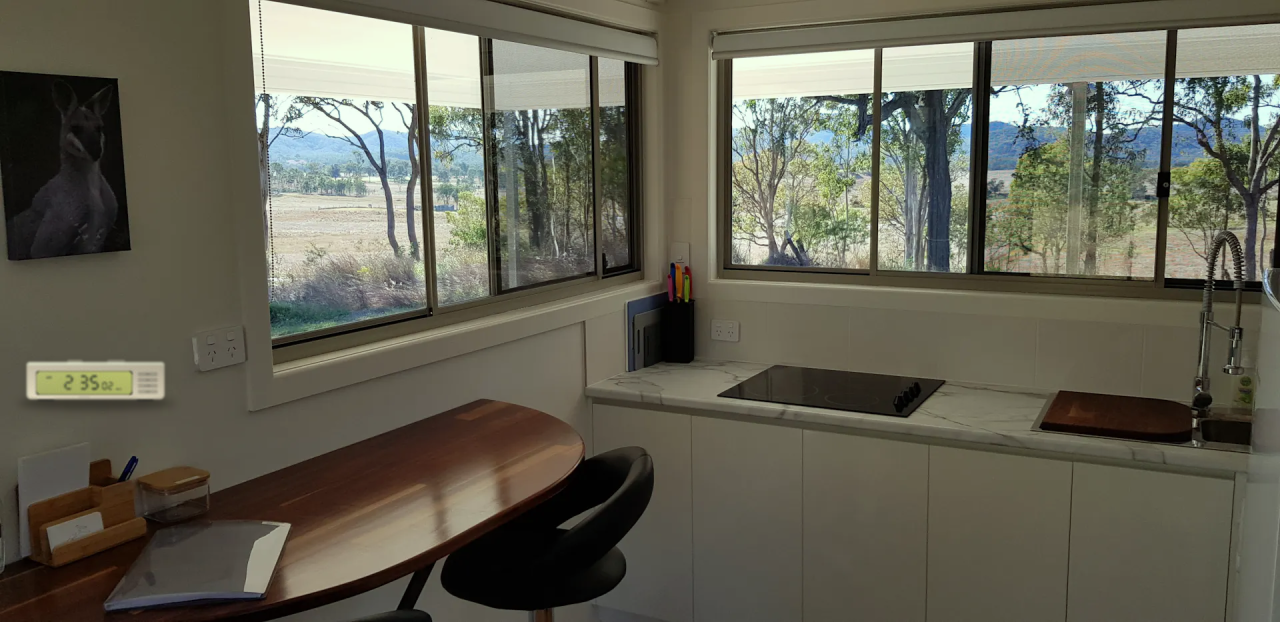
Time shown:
{"hour": 2, "minute": 35}
